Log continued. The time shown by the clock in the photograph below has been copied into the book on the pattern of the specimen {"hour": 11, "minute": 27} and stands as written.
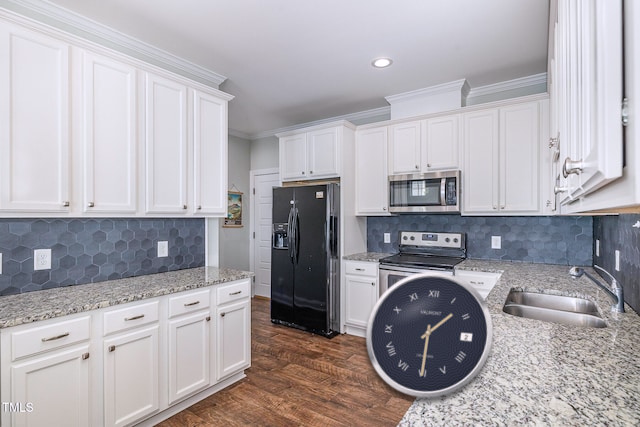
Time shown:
{"hour": 1, "minute": 30}
